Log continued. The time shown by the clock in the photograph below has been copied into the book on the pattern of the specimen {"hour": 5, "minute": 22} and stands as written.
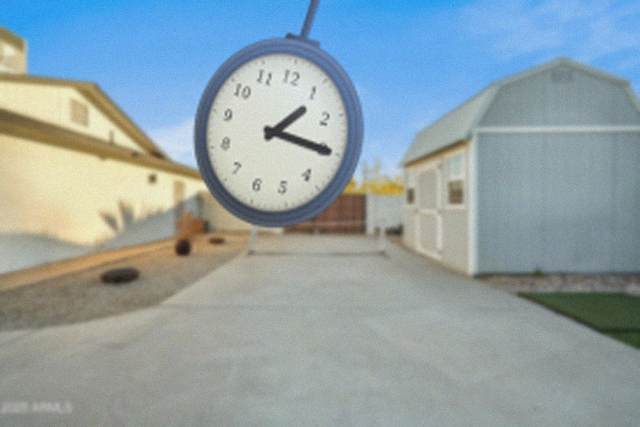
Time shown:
{"hour": 1, "minute": 15}
